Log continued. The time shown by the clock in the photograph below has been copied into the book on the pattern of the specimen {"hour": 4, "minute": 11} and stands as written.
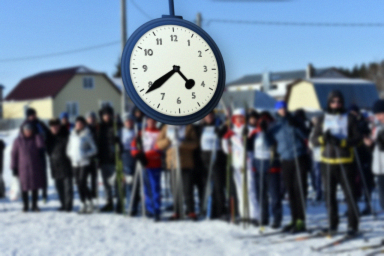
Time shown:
{"hour": 4, "minute": 39}
